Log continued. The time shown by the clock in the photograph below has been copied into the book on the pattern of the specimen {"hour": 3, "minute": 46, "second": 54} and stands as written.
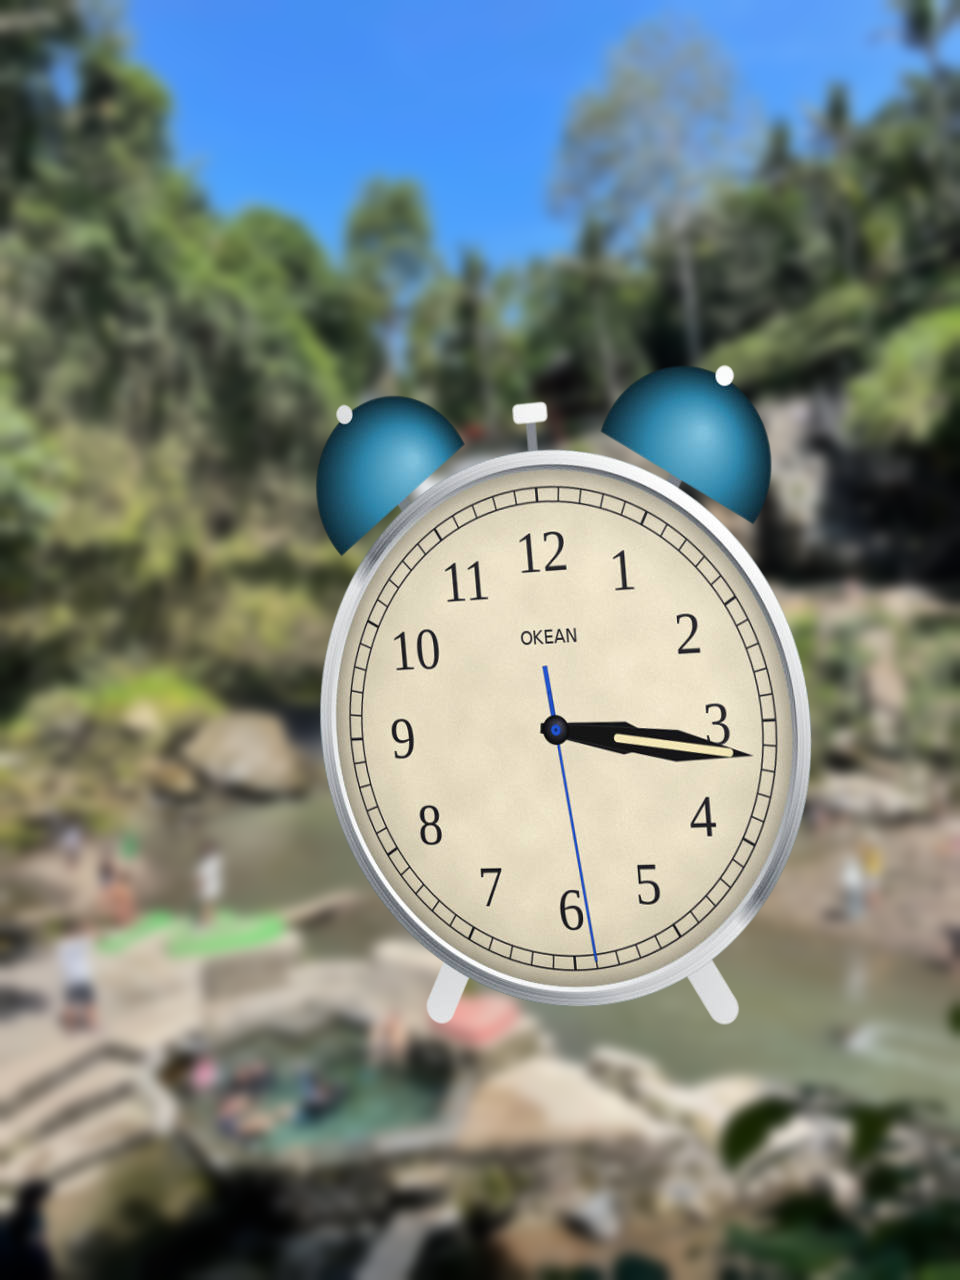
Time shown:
{"hour": 3, "minute": 16, "second": 29}
